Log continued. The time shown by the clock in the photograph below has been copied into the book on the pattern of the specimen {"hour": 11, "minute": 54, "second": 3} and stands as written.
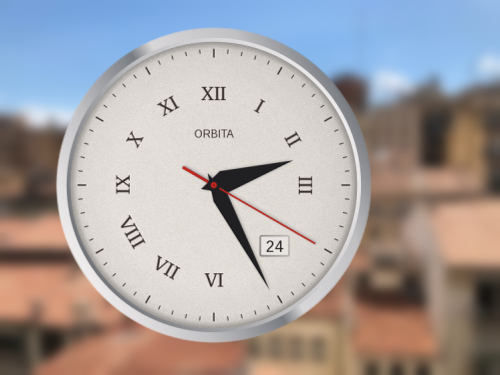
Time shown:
{"hour": 2, "minute": 25, "second": 20}
